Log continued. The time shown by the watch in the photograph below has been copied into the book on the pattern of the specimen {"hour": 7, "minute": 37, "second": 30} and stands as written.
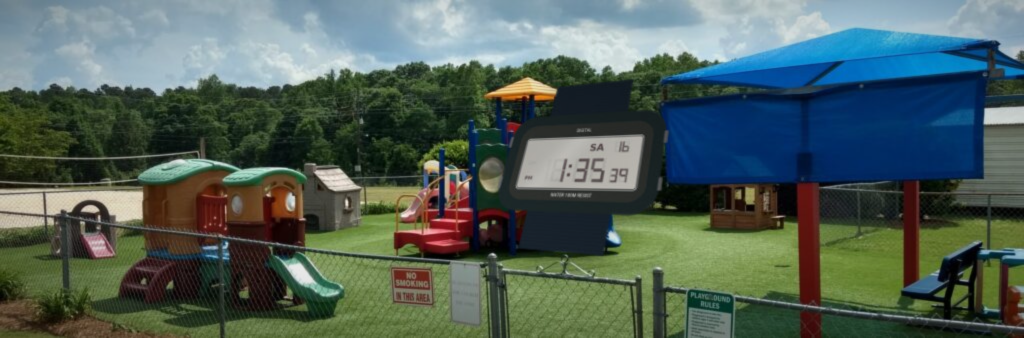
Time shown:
{"hour": 1, "minute": 35, "second": 39}
